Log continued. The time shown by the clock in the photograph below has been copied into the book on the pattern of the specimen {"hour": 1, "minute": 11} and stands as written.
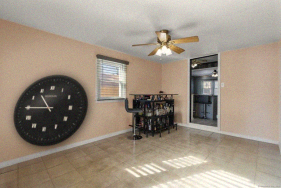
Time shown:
{"hour": 10, "minute": 45}
